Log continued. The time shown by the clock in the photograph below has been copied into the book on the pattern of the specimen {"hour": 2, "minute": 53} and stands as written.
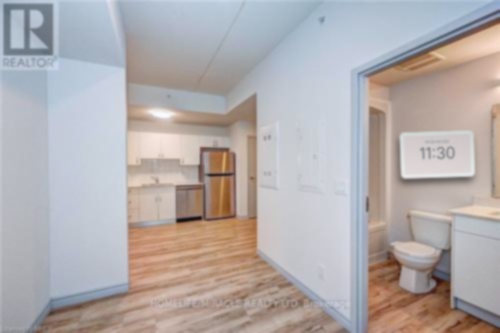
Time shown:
{"hour": 11, "minute": 30}
